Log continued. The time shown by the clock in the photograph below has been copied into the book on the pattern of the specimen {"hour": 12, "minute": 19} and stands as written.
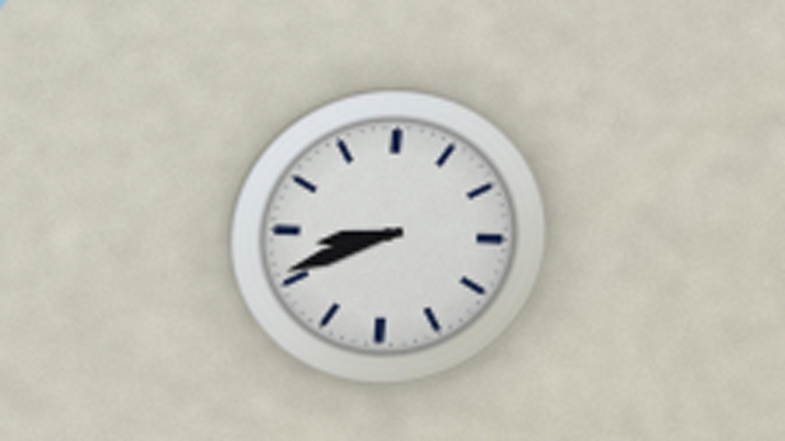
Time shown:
{"hour": 8, "minute": 41}
